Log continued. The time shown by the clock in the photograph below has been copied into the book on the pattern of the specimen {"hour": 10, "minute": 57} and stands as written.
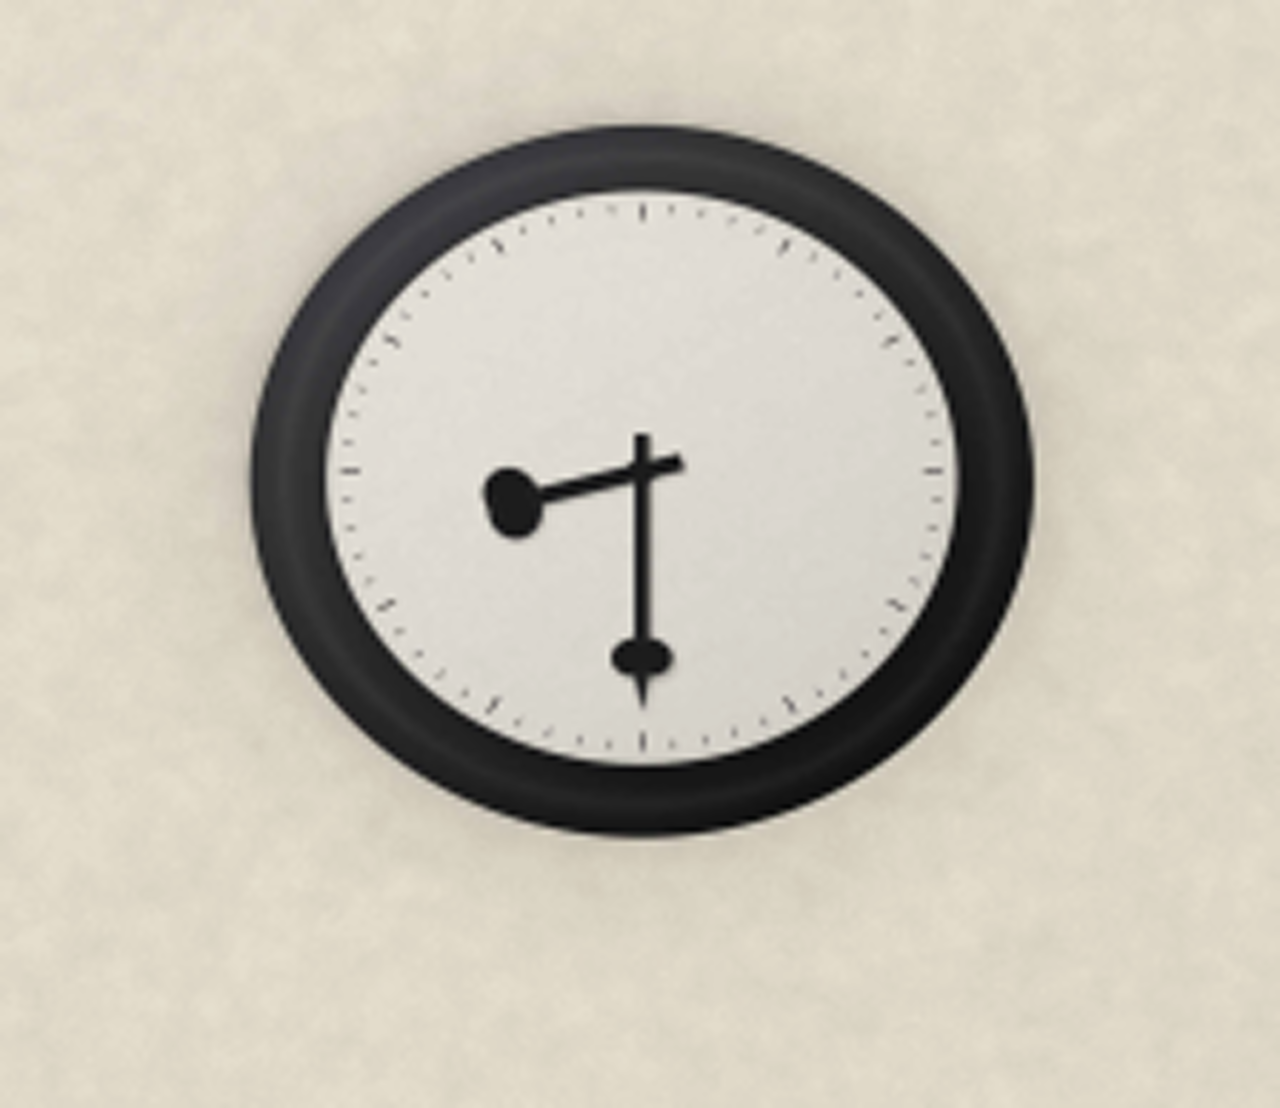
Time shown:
{"hour": 8, "minute": 30}
